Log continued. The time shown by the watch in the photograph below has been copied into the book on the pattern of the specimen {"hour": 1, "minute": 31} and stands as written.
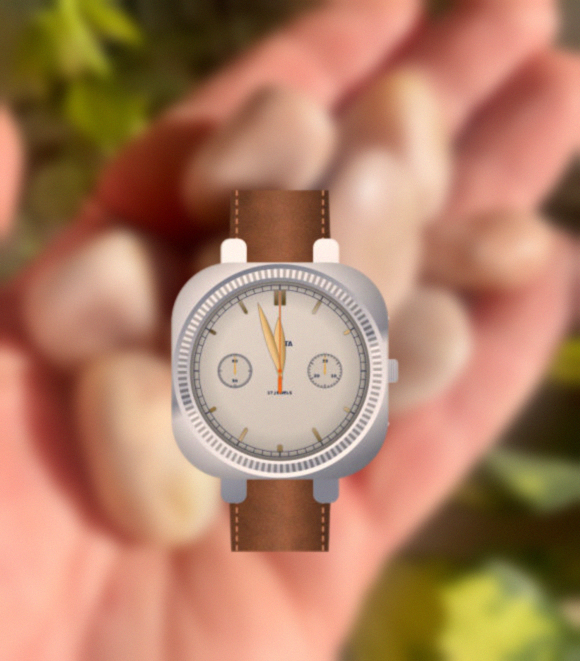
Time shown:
{"hour": 11, "minute": 57}
